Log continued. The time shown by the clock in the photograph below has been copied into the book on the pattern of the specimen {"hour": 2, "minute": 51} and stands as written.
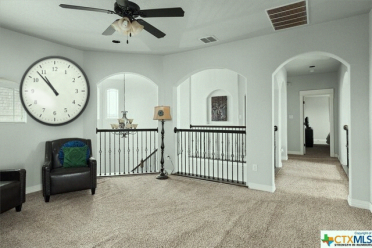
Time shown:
{"hour": 10, "minute": 53}
